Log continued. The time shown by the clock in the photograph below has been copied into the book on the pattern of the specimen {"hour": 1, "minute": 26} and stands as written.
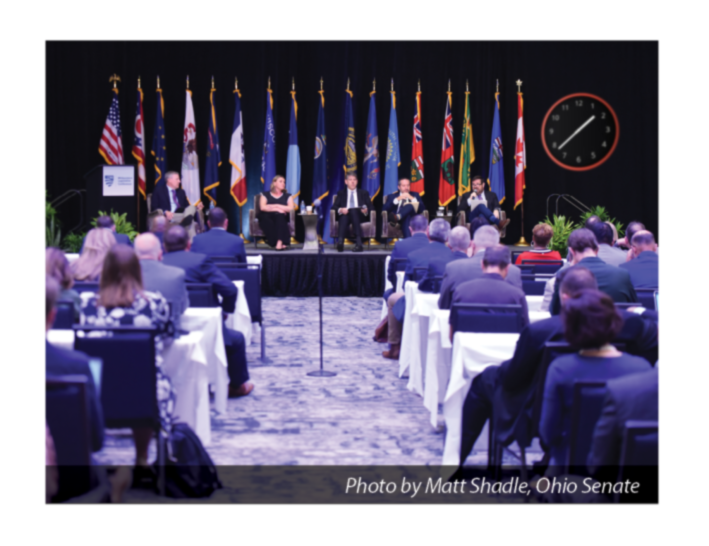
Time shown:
{"hour": 1, "minute": 38}
